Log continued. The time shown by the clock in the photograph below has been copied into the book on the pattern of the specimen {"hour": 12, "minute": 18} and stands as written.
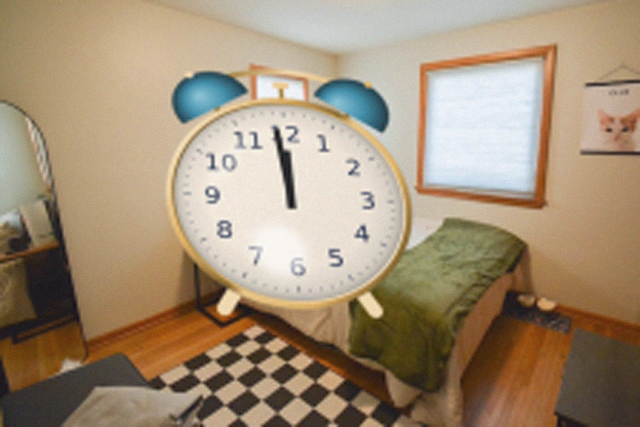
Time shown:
{"hour": 11, "minute": 59}
